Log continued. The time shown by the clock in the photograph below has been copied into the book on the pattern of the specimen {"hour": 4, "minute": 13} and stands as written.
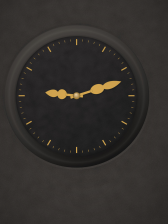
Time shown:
{"hour": 9, "minute": 12}
